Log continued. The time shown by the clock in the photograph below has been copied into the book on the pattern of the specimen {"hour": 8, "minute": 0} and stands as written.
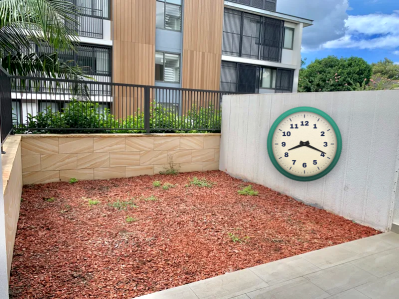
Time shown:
{"hour": 8, "minute": 19}
